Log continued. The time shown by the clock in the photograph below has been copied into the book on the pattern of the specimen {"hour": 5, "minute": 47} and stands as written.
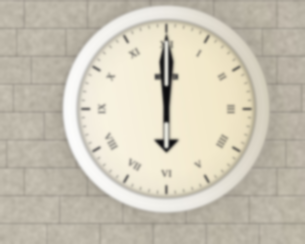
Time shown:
{"hour": 6, "minute": 0}
